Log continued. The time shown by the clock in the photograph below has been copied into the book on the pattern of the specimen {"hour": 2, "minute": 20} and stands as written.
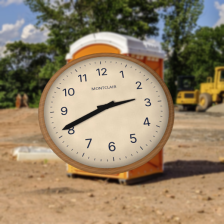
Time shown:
{"hour": 2, "minute": 41}
